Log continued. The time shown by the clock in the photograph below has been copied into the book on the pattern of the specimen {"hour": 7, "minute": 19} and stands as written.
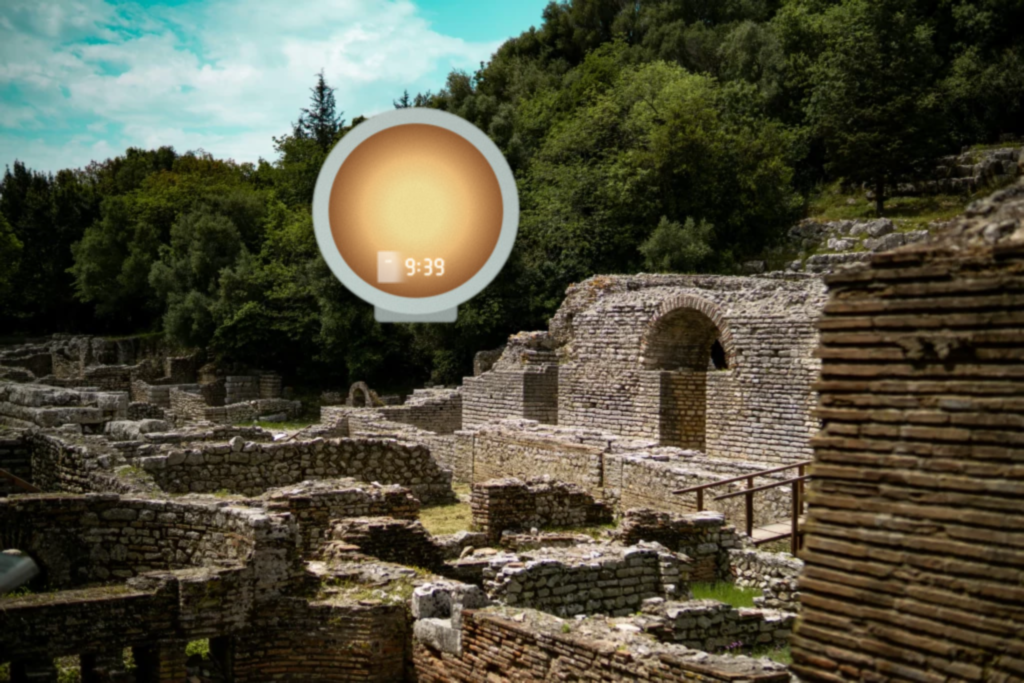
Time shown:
{"hour": 9, "minute": 39}
